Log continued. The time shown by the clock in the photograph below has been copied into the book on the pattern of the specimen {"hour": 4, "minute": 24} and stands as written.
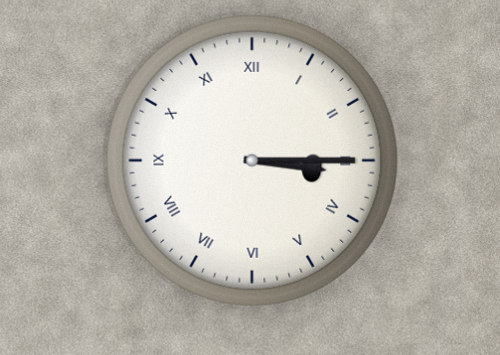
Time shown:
{"hour": 3, "minute": 15}
